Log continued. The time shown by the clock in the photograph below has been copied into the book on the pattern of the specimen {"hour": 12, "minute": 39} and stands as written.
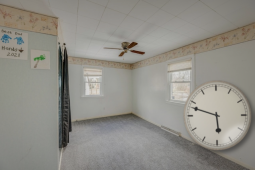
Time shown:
{"hour": 5, "minute": 48}
